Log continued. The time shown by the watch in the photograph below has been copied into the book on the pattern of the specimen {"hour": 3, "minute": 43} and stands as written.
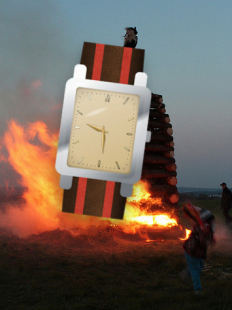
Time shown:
{"hour": 9, "minute": 29}
